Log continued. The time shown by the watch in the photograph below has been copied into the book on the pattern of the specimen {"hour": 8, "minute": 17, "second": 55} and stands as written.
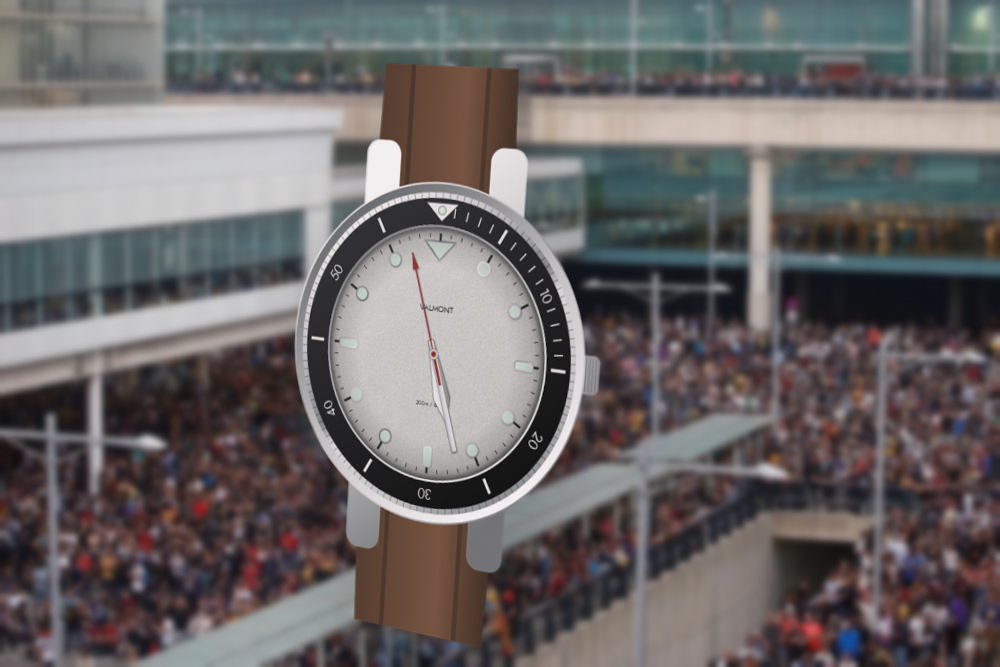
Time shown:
{"hour": 5, "minute": 26, "second": 57}
